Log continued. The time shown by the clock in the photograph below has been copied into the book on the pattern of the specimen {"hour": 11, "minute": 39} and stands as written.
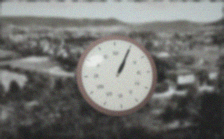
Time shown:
{"hour": 1, "minute": 5}
